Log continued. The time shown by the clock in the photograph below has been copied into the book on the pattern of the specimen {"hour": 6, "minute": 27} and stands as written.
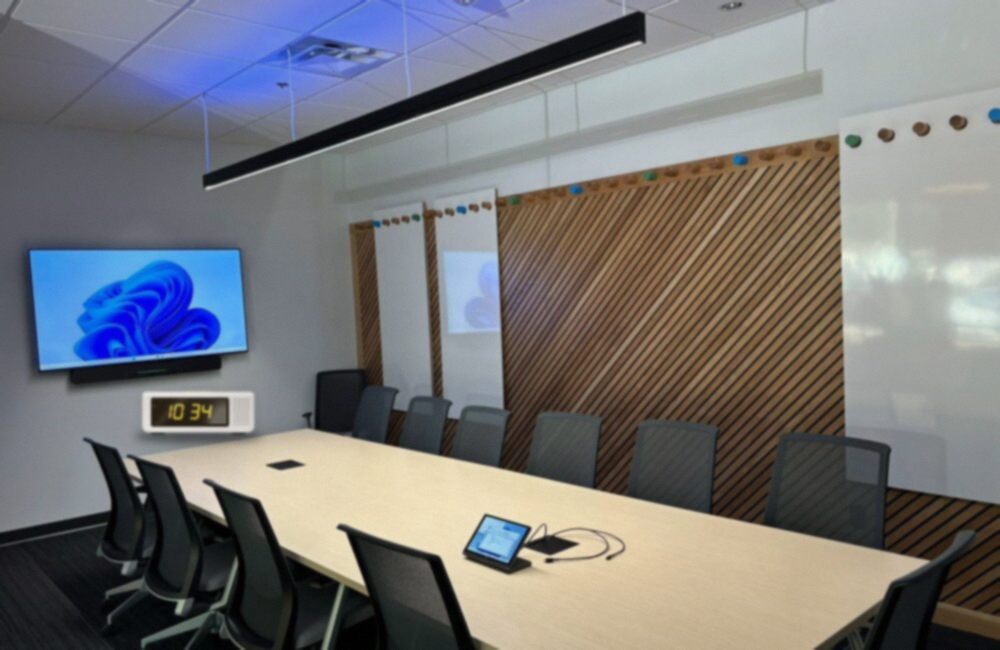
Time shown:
{"hour": 10, "minute": 34}
